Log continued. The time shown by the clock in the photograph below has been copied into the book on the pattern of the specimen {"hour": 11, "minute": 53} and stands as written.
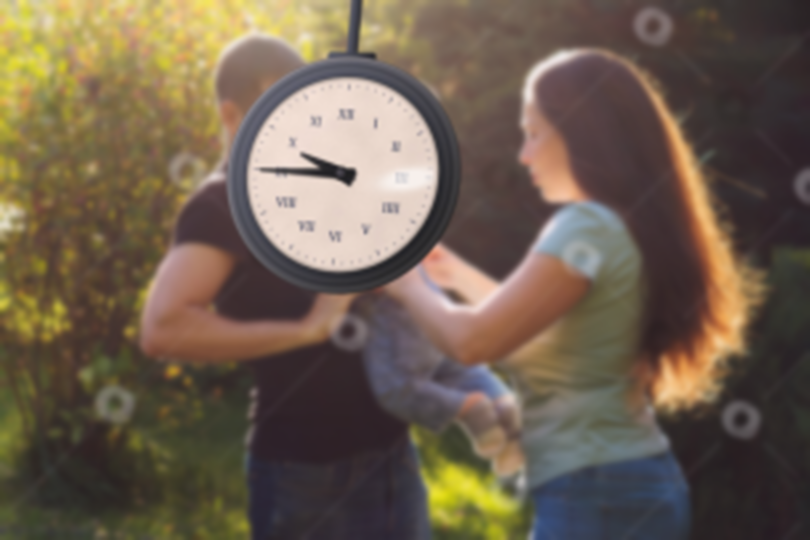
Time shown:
{"hour": 9, "minute": 45}
